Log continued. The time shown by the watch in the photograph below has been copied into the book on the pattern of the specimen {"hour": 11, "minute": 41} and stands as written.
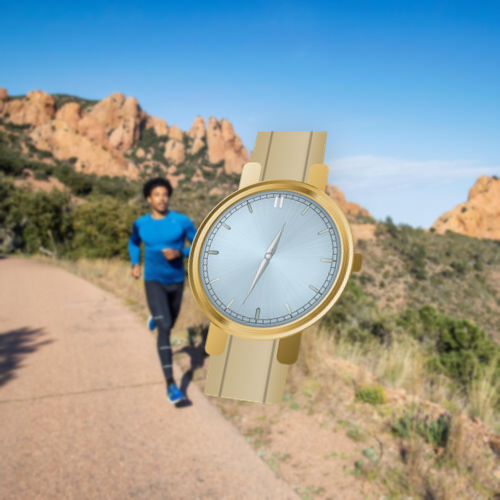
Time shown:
{"hour": 12, "minute": 33}
